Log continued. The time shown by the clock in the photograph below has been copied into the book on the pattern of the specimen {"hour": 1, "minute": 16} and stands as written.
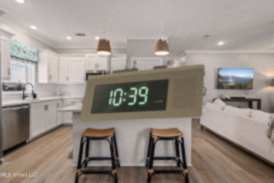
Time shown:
{"hour": 10, "minute": 39}
